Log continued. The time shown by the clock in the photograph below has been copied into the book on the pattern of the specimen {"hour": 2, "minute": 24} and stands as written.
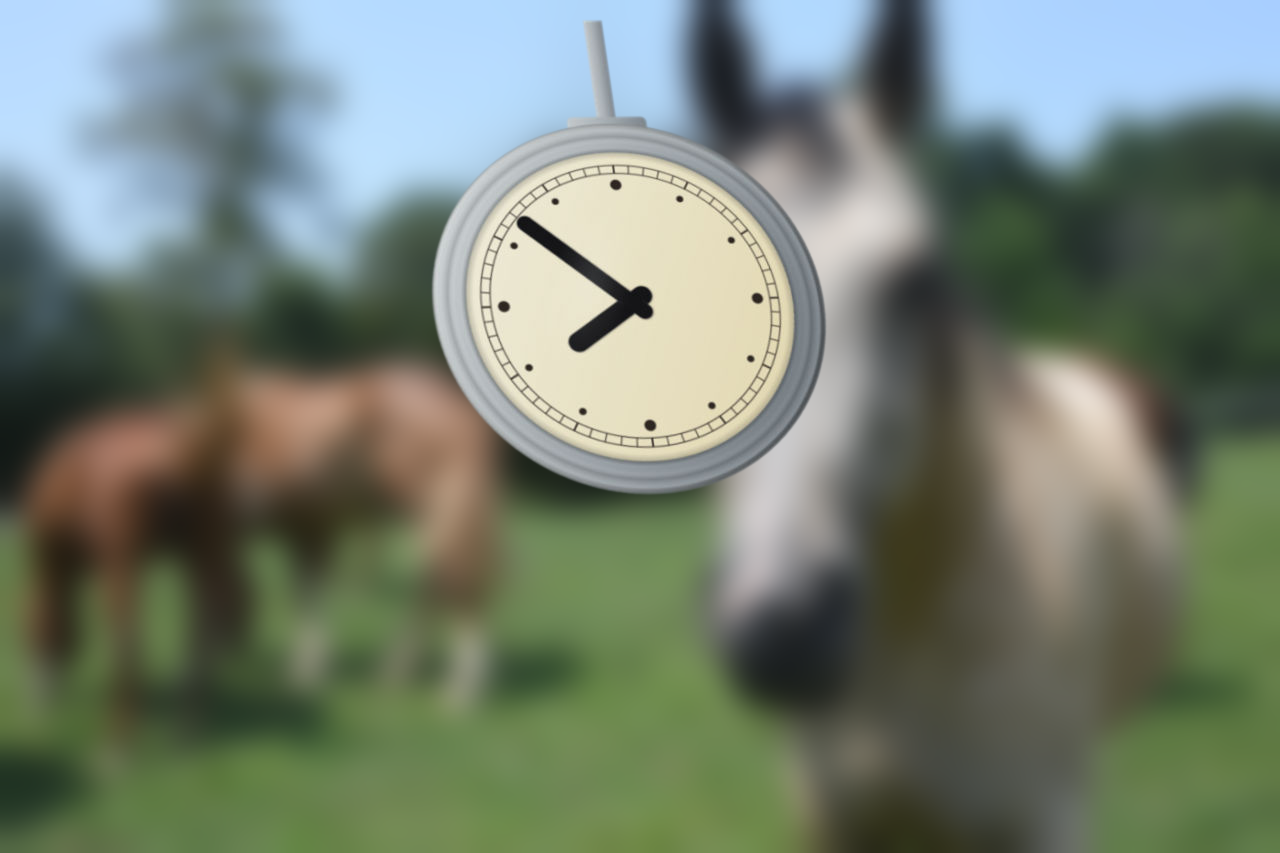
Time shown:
{"hour": 7, "minute": 52}
